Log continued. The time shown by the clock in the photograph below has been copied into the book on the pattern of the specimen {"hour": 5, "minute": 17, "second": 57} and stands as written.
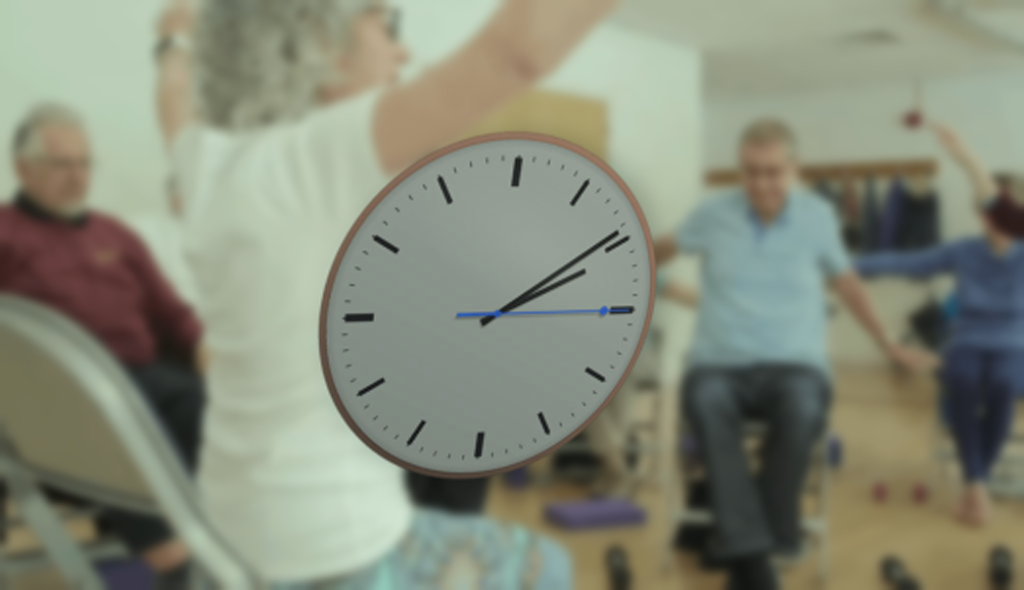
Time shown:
{"hour": 2, "minute": 9, "second": 15}
